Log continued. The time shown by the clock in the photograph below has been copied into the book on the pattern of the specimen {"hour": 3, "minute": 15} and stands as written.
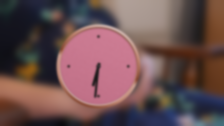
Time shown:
{"hour": 6, "minute": 31}
